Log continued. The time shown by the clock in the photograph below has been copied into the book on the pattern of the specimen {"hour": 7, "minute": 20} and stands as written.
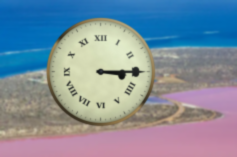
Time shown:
{"hour": 3, "minute": 15}
